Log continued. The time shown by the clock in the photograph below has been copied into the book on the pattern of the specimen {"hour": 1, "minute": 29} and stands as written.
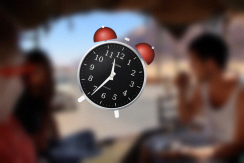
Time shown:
{"hour": 11, "minute": 34}
